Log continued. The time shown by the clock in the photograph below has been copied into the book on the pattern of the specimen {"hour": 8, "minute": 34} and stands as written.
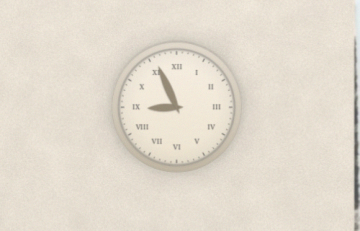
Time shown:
{"hour": 8, "minute": 56}
